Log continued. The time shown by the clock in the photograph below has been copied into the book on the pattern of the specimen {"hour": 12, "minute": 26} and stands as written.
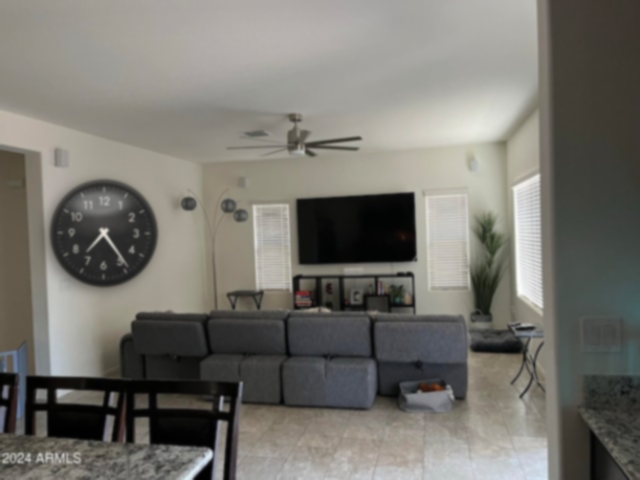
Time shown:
{"hour": 7, "minute": 24}
